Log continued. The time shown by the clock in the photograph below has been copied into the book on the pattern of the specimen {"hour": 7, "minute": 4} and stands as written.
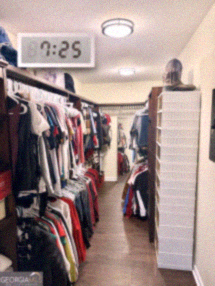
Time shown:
{"hour": 7, "minute": 25}
